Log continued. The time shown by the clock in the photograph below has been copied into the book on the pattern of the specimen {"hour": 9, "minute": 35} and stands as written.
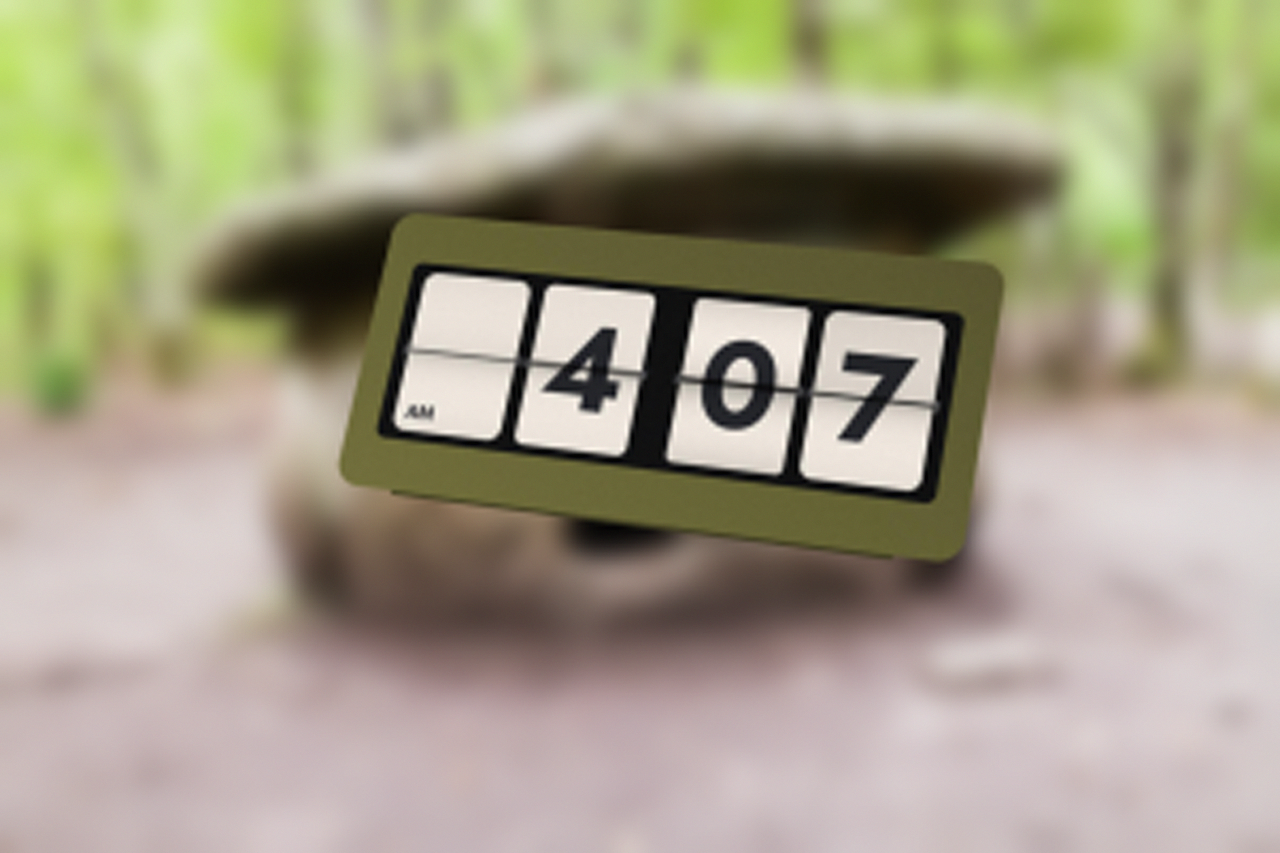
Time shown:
{"hour": 4, "minute": 7}
